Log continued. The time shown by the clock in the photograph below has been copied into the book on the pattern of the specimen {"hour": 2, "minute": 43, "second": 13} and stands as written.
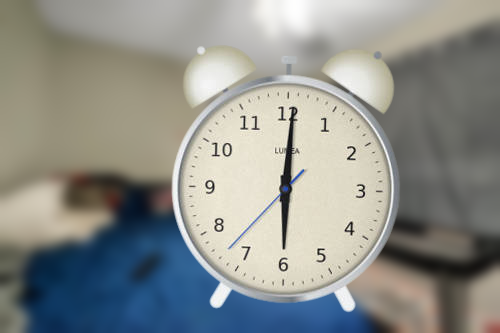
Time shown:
{"hour": 6, "minute": 0, "second": 37}
